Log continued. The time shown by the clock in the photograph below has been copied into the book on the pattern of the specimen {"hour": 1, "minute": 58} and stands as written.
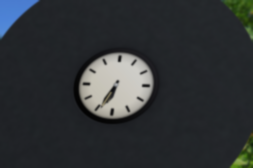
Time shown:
{"hour": 6, "minute": 34}
